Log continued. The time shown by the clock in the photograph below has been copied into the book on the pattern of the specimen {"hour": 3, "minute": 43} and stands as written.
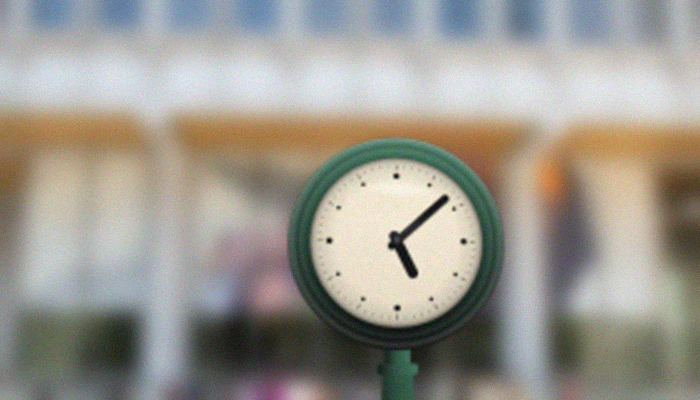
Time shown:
{"hour": 5, "minute": 8}
